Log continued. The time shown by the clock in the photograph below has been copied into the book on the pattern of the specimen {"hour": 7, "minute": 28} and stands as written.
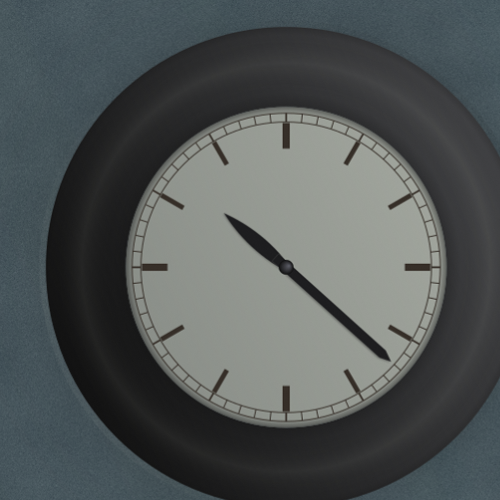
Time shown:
{"hour": 10, "minute": 22}
